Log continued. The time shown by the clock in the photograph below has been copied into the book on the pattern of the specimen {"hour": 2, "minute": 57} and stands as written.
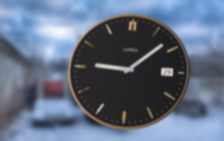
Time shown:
{"hour": 9, "minute": 8}
